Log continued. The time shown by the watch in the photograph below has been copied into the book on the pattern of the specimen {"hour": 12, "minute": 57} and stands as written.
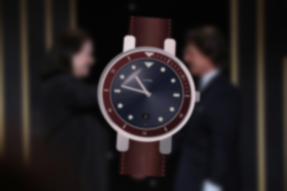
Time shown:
{"hour": 10, "minute": 47}
